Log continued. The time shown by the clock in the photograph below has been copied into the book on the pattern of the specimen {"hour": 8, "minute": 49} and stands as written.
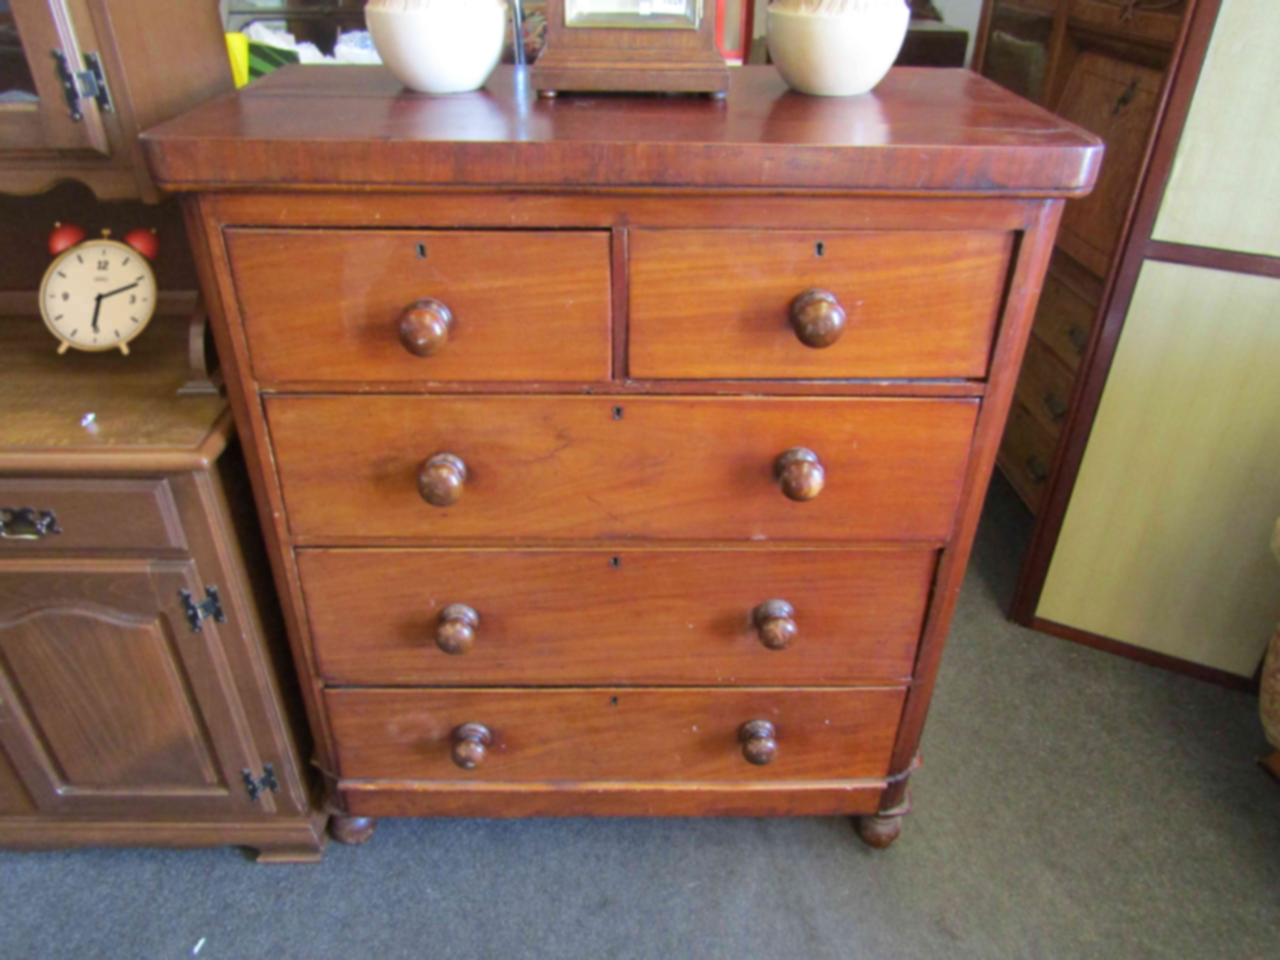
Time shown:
{"hour": 6, "minute": 11}
